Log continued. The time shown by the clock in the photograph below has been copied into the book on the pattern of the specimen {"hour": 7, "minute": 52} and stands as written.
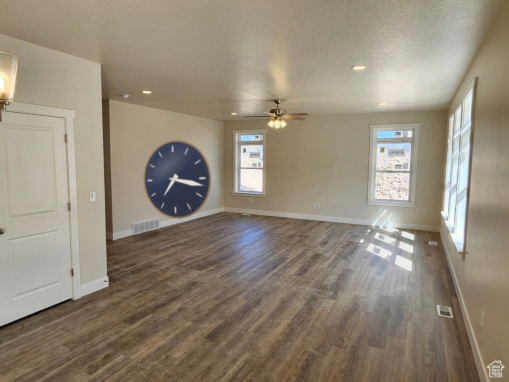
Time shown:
{"hour": 7, "minute": 17}
